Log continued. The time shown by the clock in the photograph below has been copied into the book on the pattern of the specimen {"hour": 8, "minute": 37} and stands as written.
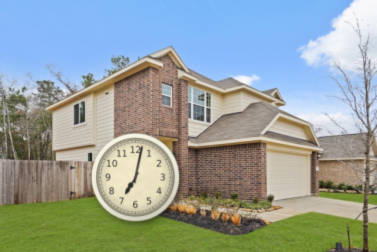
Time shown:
{"hour": 7, "minute": 2}
